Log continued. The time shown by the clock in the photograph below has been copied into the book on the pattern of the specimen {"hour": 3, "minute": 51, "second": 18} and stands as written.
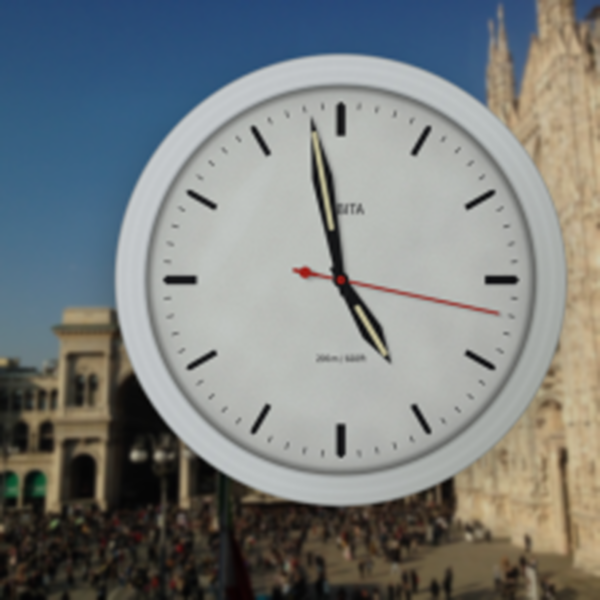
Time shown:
{"hour": 4, "minute": 58, "second": 17}
